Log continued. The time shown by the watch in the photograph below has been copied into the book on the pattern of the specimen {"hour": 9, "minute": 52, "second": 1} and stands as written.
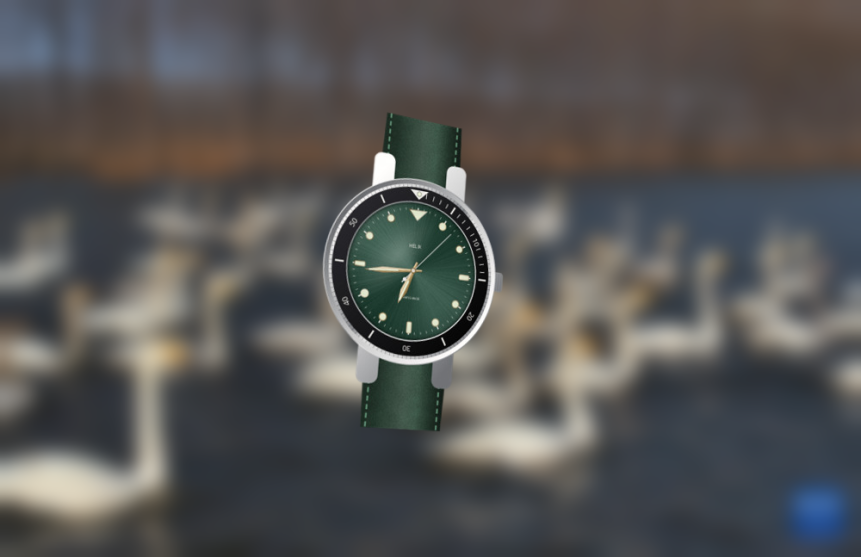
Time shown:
{"hour": 6, "minute": 44, "second": 7}
